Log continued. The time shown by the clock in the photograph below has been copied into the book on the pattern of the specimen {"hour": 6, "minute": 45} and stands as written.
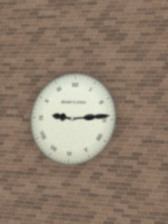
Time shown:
{"hour": 9, "minute": 14}
